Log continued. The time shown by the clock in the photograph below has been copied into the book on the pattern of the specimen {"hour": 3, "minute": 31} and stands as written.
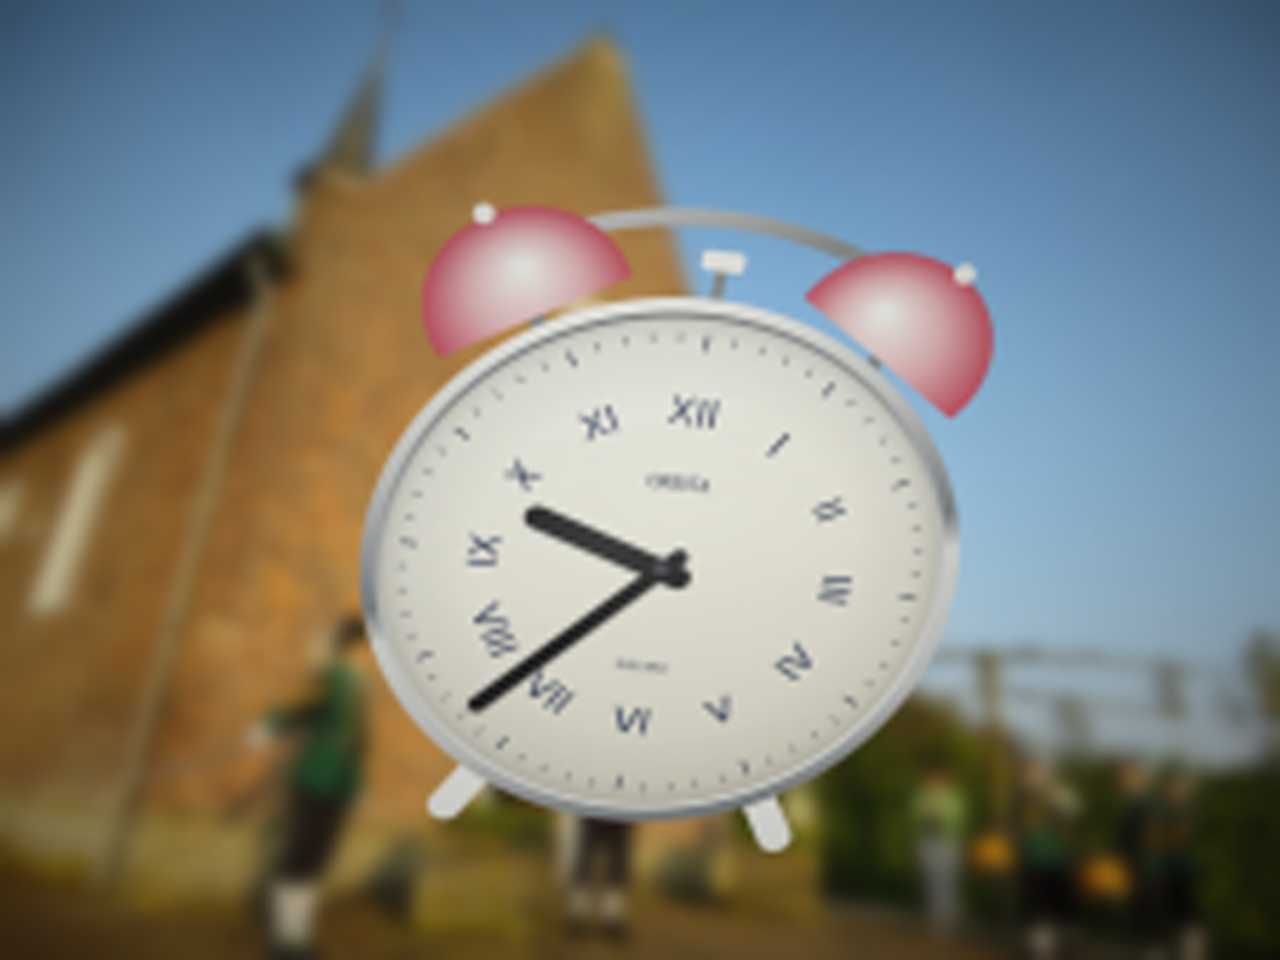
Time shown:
{"hour": 9, "minute": 37}
